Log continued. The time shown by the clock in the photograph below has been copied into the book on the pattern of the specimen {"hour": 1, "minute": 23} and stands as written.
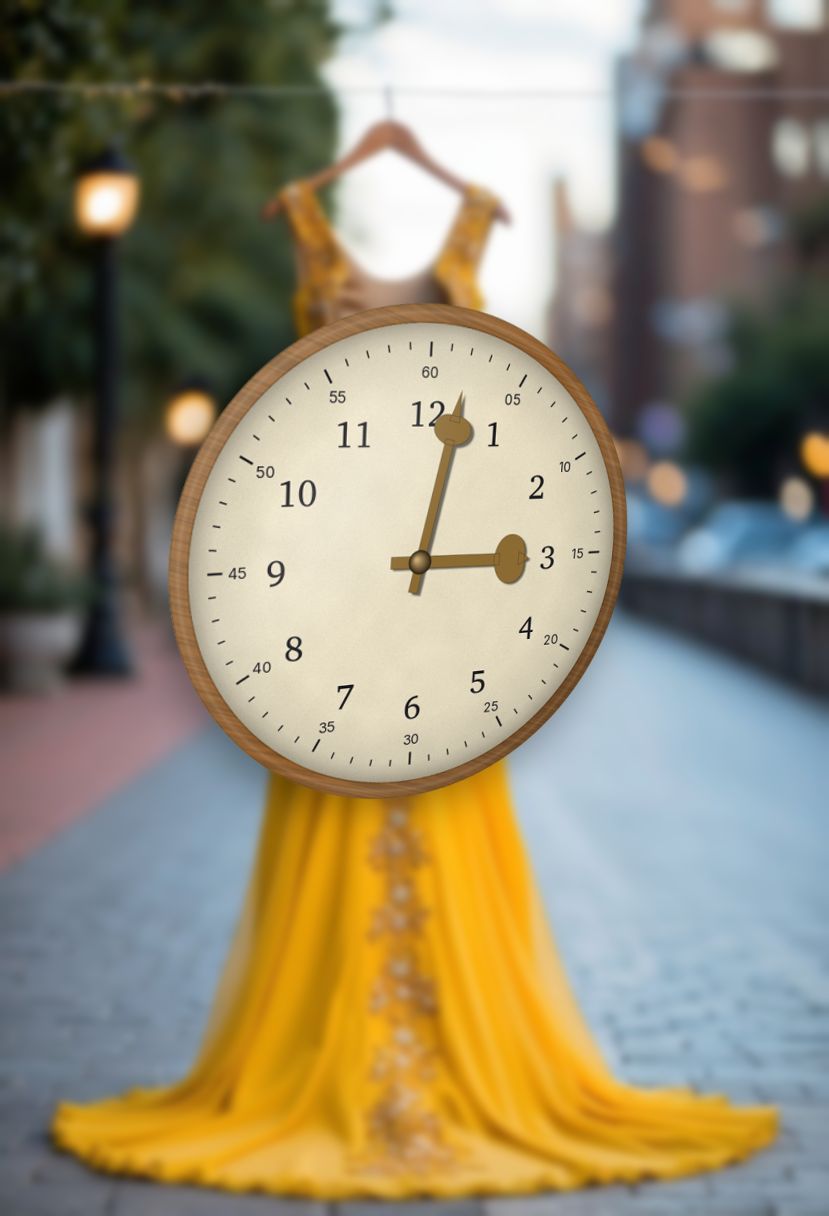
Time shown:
{"hour": 3, "minute": 2}
